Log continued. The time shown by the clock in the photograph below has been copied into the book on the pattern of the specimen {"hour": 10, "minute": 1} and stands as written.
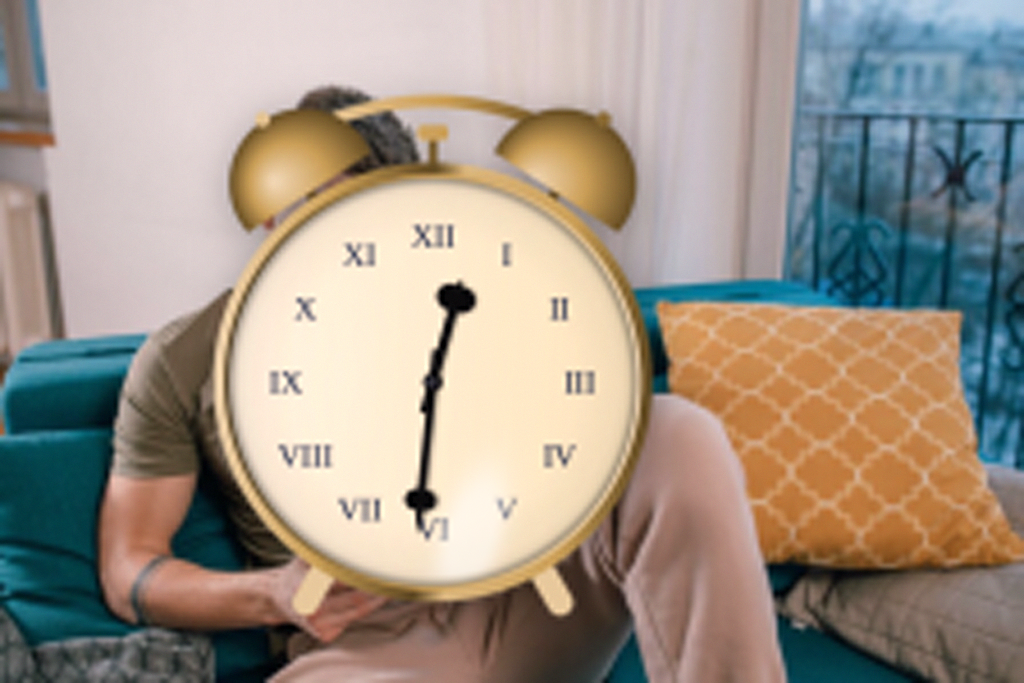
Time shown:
{"hour": 12, "minute": 31}
